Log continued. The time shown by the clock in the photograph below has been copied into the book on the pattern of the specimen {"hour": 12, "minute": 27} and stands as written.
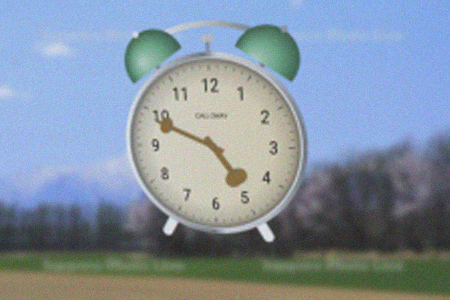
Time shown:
{"hour": 4, "minute": 49}
